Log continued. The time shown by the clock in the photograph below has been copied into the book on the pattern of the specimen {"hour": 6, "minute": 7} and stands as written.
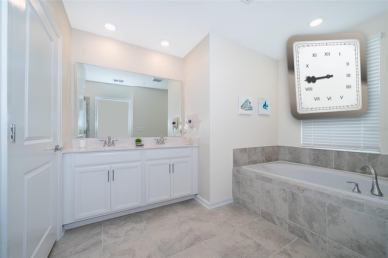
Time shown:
{"hour": 8, "minute": 44}
